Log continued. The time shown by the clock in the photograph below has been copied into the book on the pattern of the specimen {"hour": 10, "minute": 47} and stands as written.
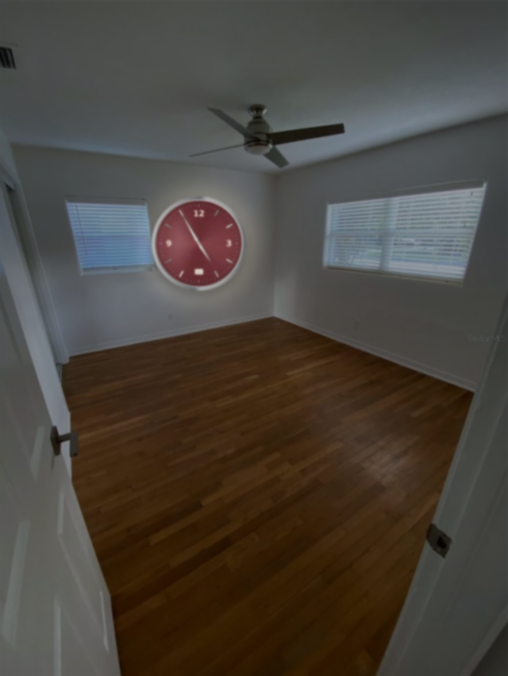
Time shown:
{"hour": 4, "minute": 55}
